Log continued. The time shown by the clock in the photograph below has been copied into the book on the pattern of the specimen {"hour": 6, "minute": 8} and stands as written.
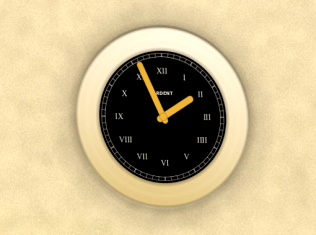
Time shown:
{"hour": 1, "minute": 56}
